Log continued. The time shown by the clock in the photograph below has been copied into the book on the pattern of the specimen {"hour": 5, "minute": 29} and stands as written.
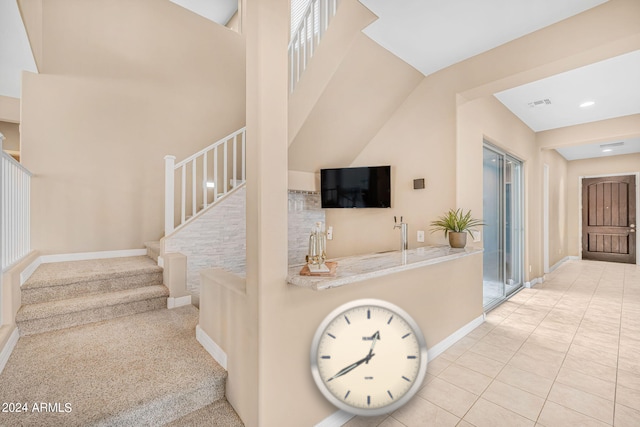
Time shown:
{"hour": 12, "minute": 40}
